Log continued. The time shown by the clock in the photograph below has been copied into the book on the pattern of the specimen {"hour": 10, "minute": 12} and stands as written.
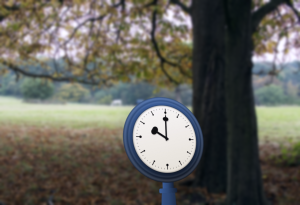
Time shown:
{"hour": 10, "minute": 0}
